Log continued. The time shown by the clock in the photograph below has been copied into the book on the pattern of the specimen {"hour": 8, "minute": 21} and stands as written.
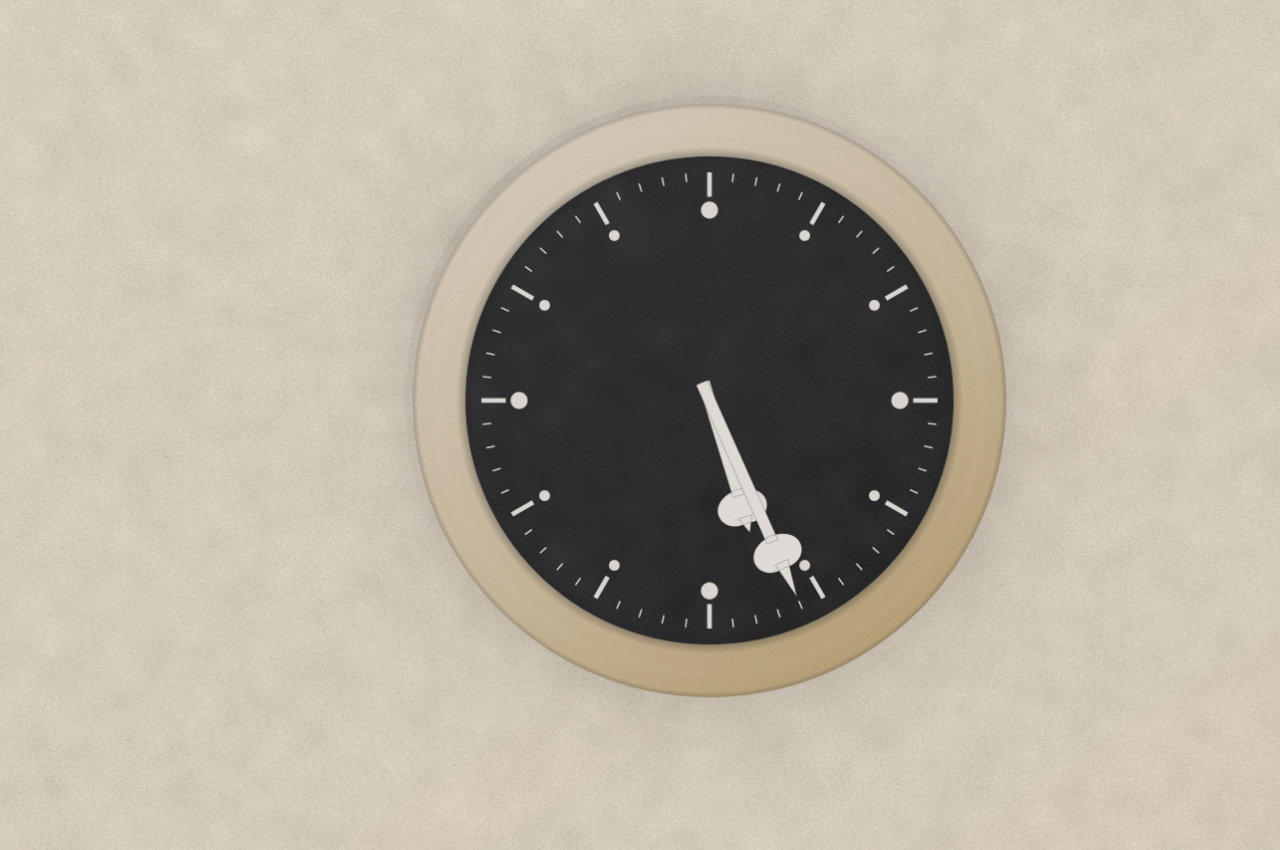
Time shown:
{"hour": 5, "minute": 26}
